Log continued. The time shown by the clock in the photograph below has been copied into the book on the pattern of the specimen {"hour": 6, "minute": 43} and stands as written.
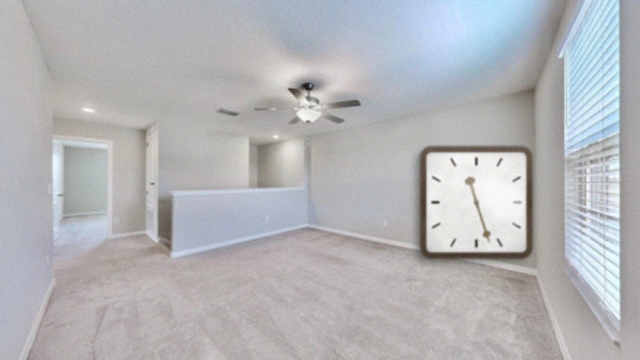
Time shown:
{"hour": 11, "minute": 27}
